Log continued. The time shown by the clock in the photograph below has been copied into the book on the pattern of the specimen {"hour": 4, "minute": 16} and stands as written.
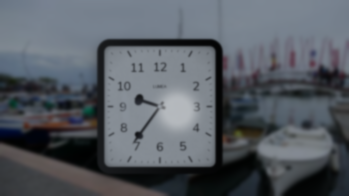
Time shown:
{"hour": 9, "minute": 36}
